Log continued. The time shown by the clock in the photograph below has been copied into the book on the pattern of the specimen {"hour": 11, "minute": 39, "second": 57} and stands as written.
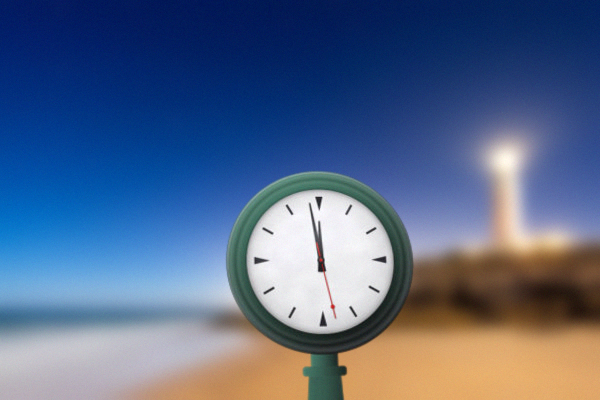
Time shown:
{"hour": 11, "minute": 58, "second": 28}
